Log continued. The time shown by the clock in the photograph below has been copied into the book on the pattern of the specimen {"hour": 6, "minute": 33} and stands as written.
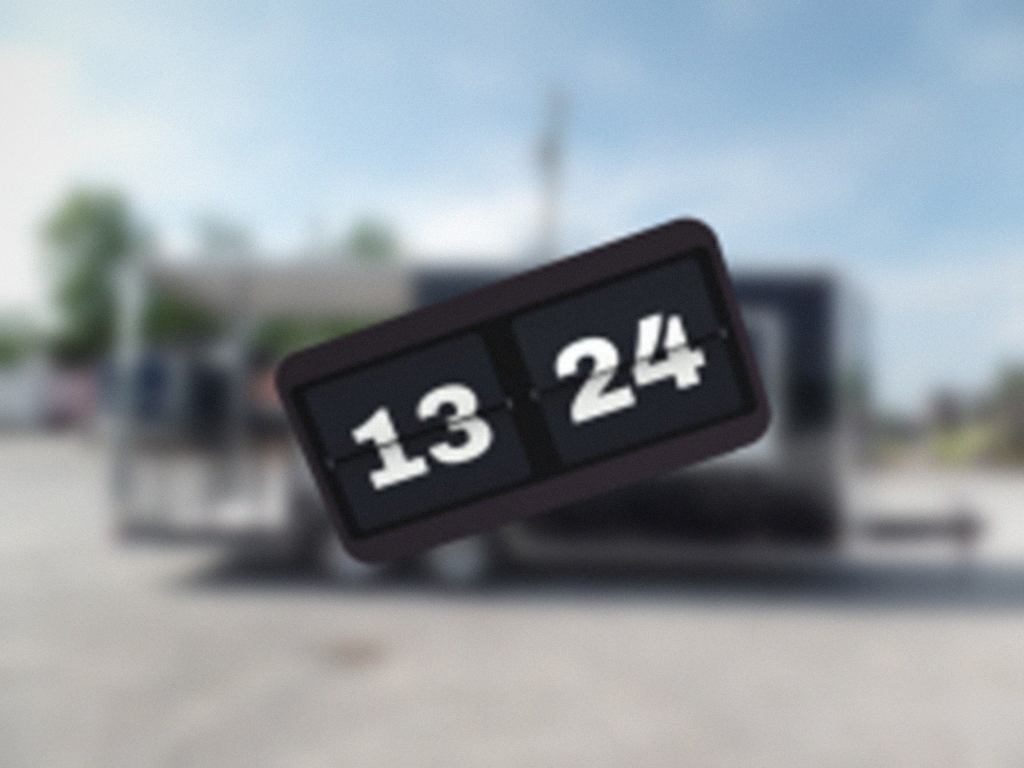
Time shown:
{"hour": 13, "minute": 24}
